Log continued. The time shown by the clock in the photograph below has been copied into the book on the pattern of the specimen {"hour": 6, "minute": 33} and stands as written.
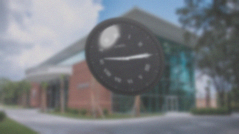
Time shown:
{"hour": 9, "minute": 15}
